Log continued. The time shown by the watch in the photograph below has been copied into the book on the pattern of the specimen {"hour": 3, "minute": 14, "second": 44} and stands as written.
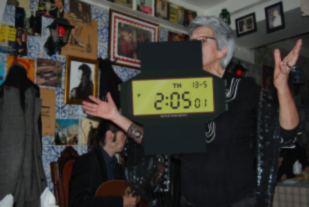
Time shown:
{"hour": 2, "minute": 5, "second": 1}
